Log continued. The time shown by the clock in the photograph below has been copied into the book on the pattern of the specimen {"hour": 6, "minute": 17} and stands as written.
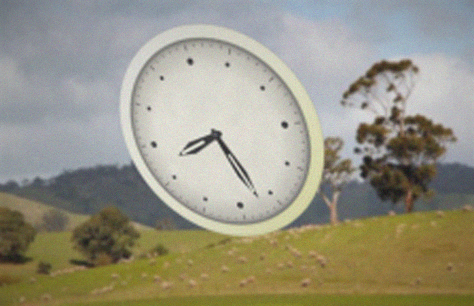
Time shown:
{"hour": 8, "minute": 27}
